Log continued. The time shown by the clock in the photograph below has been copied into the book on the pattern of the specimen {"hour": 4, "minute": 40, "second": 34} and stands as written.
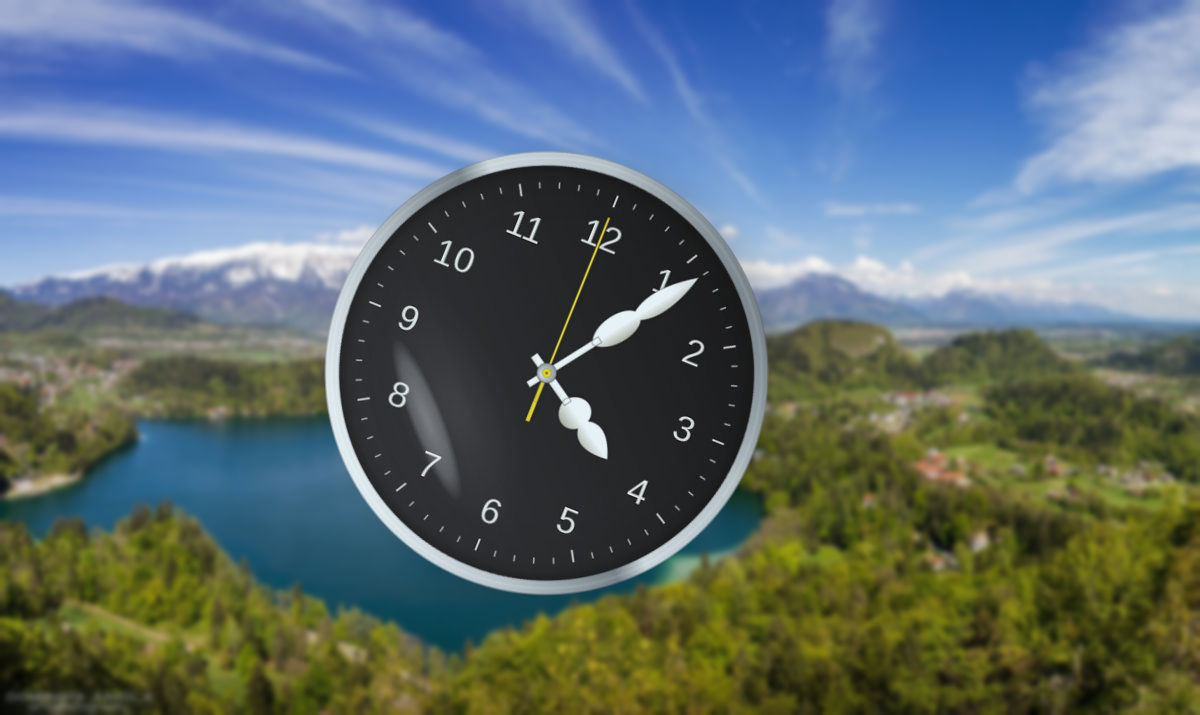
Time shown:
{"hour": 4, "minute": 6, "second": 0}
